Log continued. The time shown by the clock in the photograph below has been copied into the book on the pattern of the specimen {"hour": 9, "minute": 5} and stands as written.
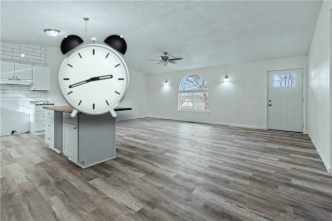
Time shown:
{"hour": 2, "minute": 42}
